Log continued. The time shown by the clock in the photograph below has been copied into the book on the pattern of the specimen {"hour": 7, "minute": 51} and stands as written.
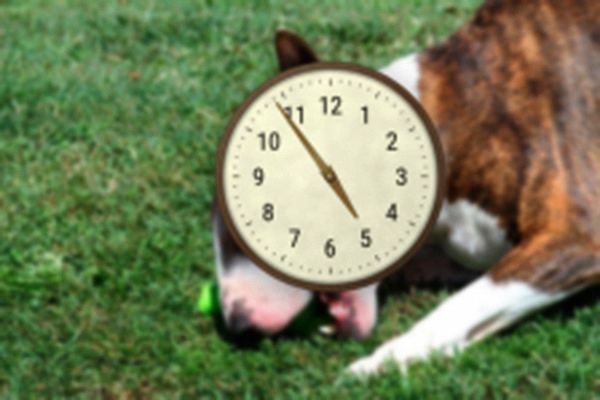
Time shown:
{"hour": 4, "minute": 54}
